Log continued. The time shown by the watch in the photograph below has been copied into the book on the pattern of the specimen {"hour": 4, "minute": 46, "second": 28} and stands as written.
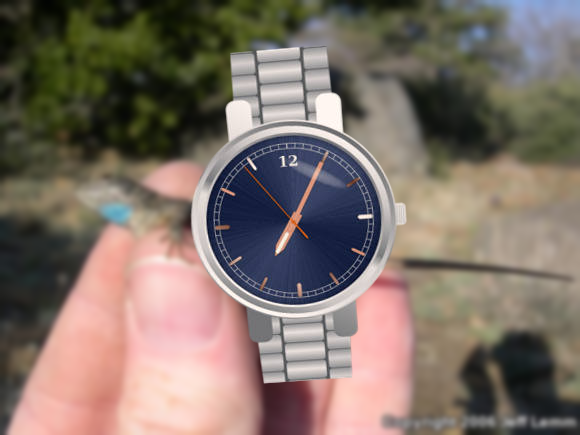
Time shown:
{"hour": 7, "minute": 4, "second": 54}
